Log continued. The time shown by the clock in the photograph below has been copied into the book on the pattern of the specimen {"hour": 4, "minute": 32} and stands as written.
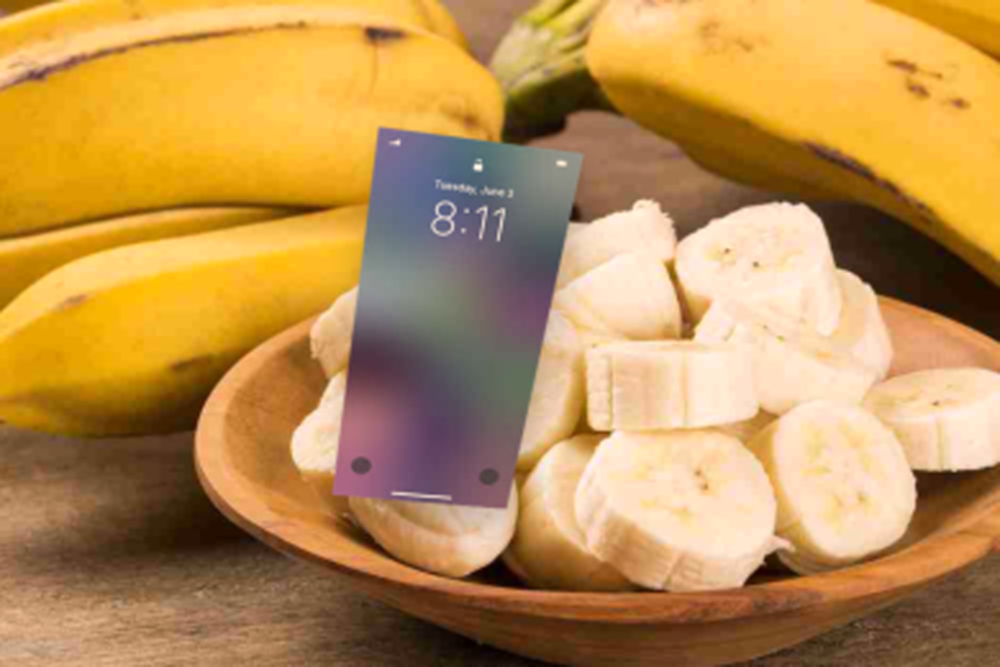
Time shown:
{"hour": 8, "minute": 11}
